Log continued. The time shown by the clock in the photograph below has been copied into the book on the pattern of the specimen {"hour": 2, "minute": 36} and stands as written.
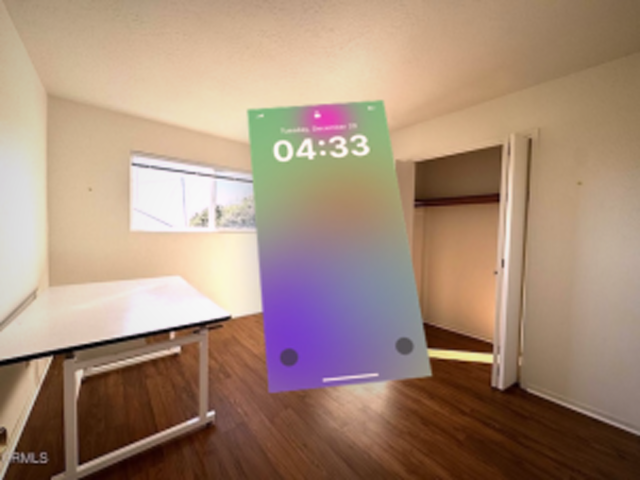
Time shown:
{"hour": 4, "minute": 33}
